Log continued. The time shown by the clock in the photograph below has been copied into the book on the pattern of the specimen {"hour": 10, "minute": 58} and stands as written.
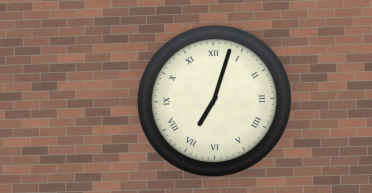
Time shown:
{"hour": 7, "minute": 3}
